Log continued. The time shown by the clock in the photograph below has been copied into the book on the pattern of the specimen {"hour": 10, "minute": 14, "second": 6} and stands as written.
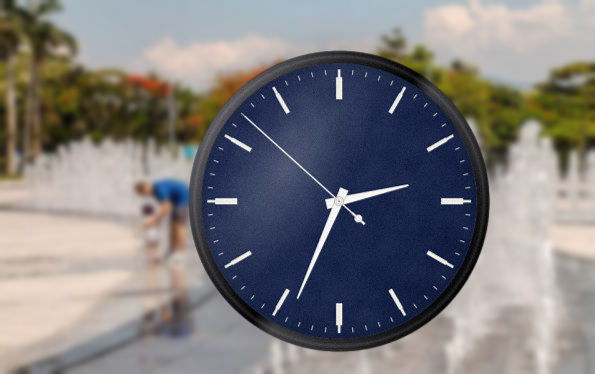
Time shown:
{"hour": 2, "minute": 33, "second": 52}
